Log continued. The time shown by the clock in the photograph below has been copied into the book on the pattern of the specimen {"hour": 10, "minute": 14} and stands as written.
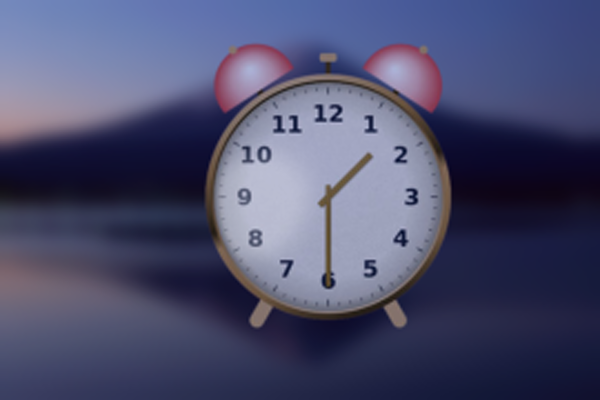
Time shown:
{"hour": 1, "minute": 30}
